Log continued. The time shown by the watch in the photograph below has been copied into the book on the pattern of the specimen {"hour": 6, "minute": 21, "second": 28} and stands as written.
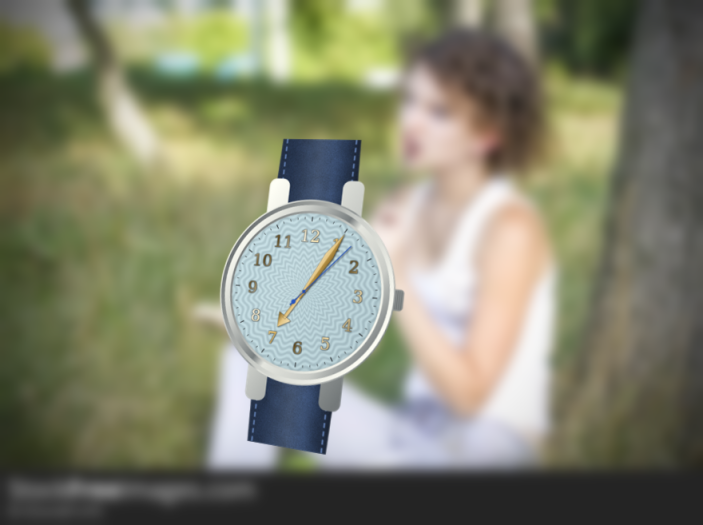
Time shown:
{"hour": 7, "minute": 5, "second": 7}
